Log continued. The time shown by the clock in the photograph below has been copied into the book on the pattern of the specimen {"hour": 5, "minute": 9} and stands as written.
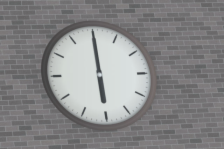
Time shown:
{"hour": 6, "minute": 0}
